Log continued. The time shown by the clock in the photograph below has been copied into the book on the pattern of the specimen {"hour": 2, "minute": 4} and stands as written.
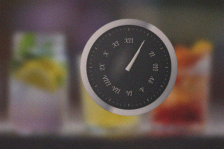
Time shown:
{"hour": 1, "minute": 5}
